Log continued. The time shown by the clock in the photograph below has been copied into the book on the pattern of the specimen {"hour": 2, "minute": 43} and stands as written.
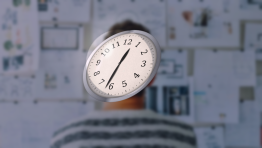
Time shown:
{"hour": 12, "minute": 32}
